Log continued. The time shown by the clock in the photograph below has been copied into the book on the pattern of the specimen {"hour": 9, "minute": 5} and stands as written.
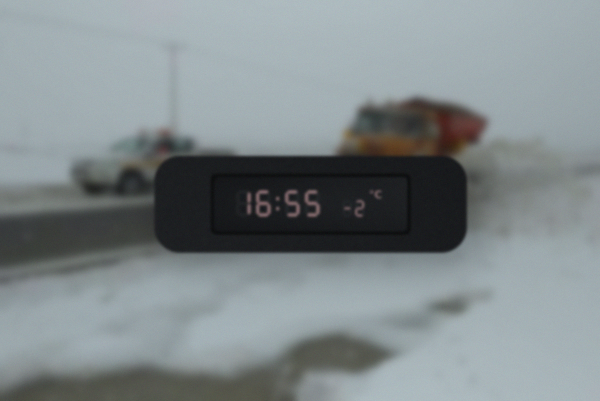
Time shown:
{"hour": 16, "minute": 55}
